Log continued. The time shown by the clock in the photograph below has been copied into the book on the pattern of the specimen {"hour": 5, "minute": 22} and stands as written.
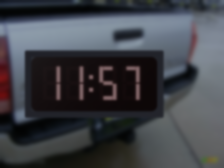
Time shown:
{"hour": 11, "minute": 57}
